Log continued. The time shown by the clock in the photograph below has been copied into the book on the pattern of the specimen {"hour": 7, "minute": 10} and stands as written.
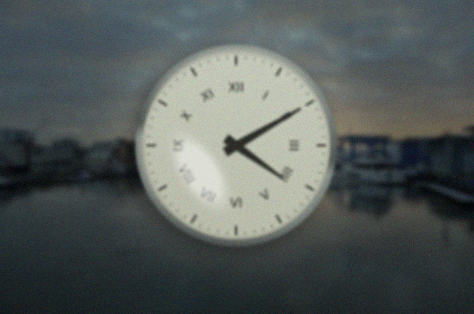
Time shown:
{"hour": 4, "minute": 10}
